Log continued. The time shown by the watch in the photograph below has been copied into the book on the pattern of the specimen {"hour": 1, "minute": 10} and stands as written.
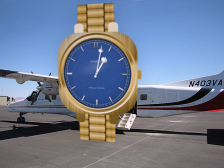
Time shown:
{"hour": 1, "minute": 2}
